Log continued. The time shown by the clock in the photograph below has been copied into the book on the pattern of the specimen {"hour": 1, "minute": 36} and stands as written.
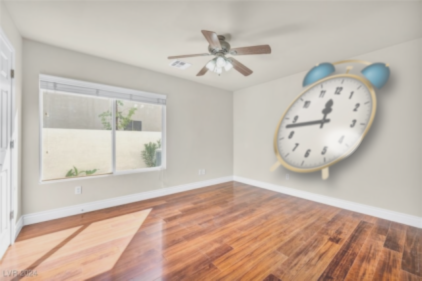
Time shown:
{"hour": 11, "minute": 43}
